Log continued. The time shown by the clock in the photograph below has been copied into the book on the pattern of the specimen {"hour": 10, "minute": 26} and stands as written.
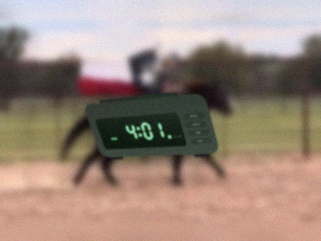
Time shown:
{"hour": 4, "minute": 1}
